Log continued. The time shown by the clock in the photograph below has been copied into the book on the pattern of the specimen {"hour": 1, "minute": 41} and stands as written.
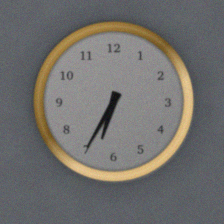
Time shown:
{"hour": 6, "minute": 35}
